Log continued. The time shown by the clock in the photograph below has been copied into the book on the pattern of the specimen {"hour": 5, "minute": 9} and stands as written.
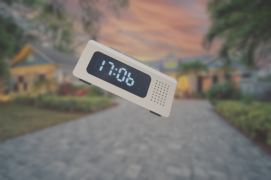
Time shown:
{"hour": 17, "minute": 6}
